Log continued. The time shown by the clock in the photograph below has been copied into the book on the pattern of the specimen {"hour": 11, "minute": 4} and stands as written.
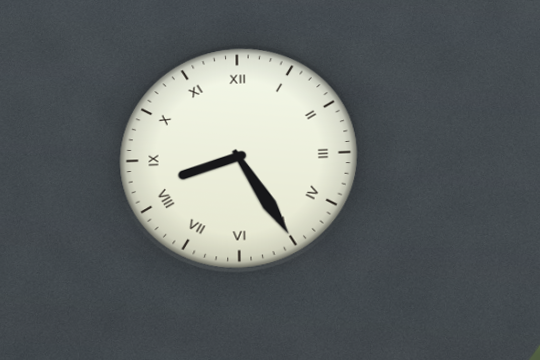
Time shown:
{"hour": 8, "minute": 25}
